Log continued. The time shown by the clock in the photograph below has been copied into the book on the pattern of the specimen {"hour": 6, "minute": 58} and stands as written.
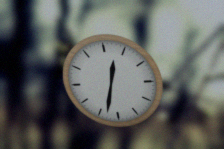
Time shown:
{"hour": 12, "minute": 33}
